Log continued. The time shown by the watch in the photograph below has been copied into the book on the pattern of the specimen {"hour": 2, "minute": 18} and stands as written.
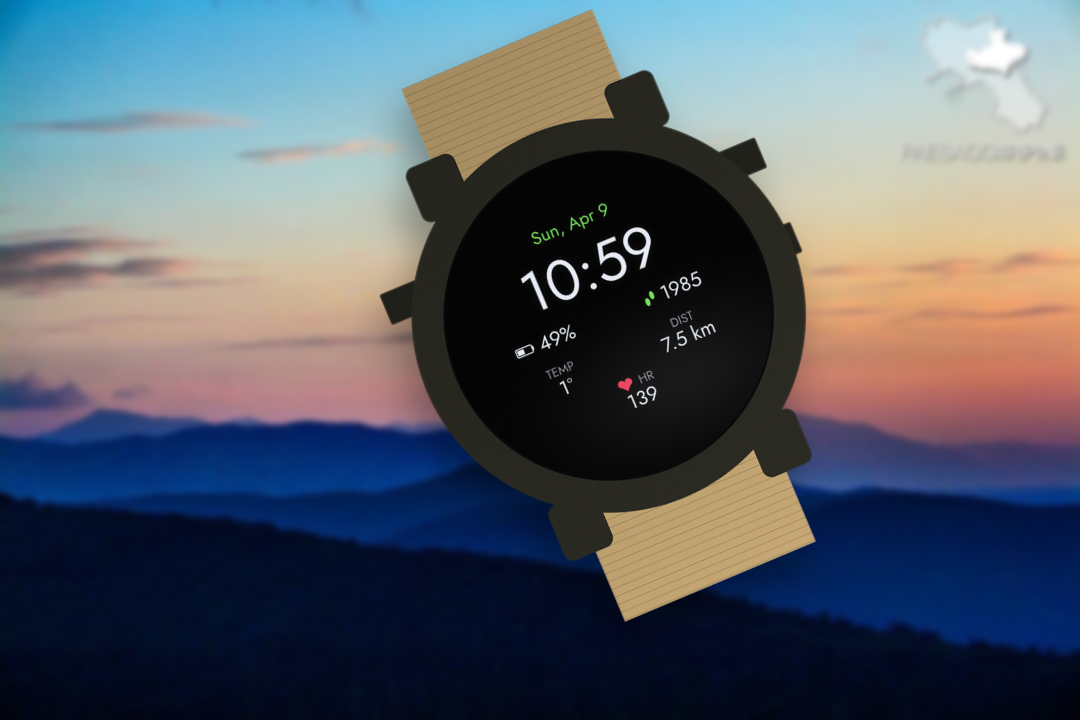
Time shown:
{"hour": 10, "minute": 59}
